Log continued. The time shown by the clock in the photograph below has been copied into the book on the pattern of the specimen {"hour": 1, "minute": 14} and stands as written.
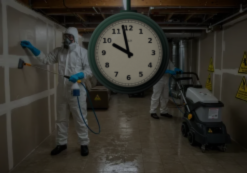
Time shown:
{"hour": 9, "minute": 58}
